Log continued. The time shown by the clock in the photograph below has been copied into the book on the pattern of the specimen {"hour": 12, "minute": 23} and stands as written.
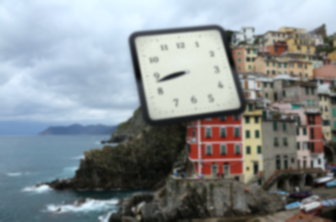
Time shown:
{"hour": 8, "minute": 43}
